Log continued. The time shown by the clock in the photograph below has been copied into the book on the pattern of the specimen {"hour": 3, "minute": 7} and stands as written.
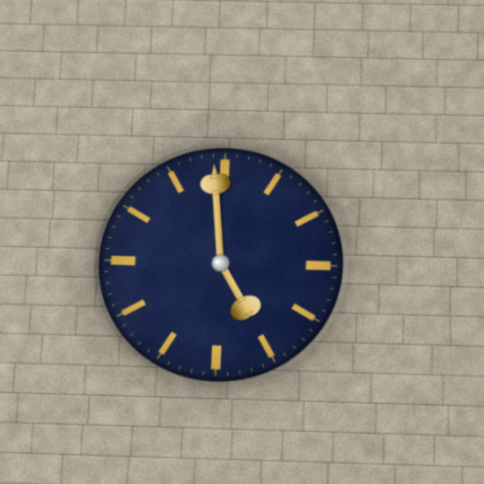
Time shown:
{"hour": 4, "minute": 59}
